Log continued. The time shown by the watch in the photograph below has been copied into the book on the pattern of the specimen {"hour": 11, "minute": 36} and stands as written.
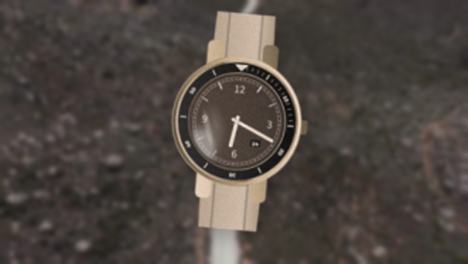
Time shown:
{"hour": 6, "minute": 19}
